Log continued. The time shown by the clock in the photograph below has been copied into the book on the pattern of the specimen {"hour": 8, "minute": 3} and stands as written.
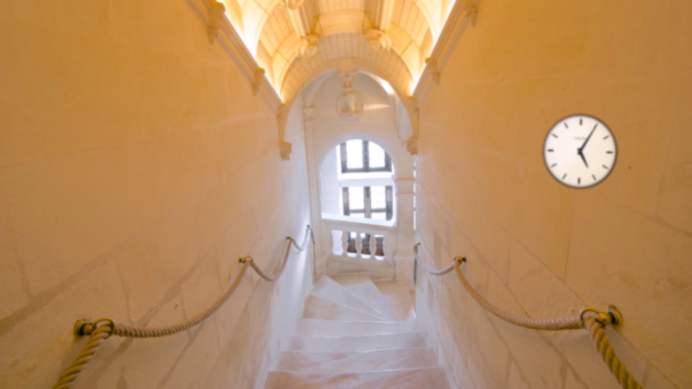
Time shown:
{"hour": 5, "minute": 5}
